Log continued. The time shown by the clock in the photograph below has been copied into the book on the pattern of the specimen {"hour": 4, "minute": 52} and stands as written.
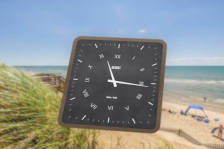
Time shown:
{"hour": 11, "minute": 16}
